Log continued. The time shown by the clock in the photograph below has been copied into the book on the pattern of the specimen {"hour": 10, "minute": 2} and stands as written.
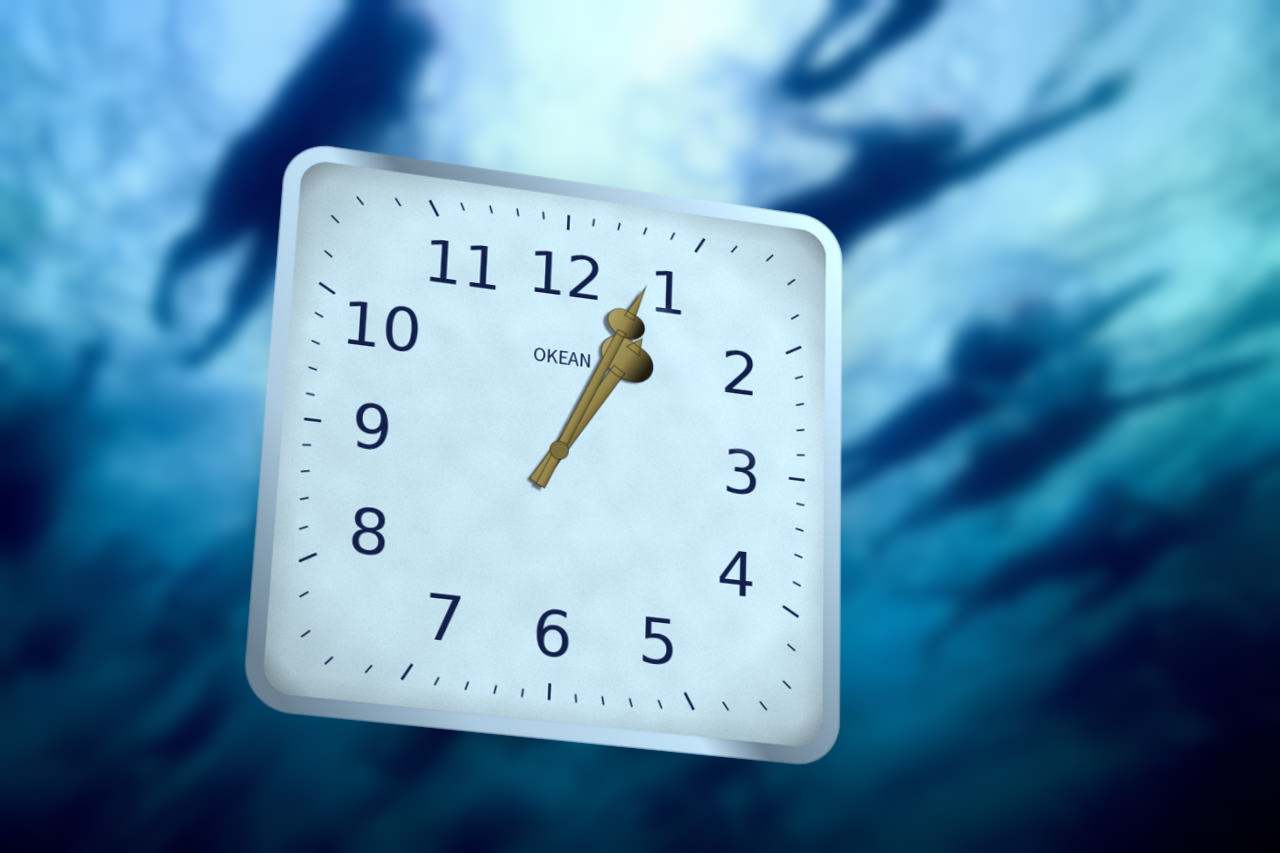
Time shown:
{"hour": 1, "minute": 4}
